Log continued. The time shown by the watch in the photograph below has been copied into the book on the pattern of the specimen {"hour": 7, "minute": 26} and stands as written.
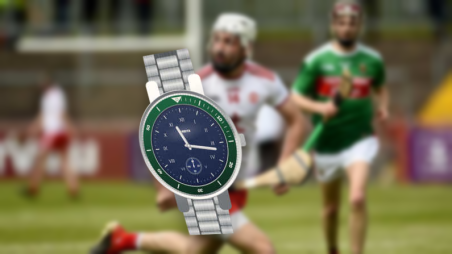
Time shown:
{"hour": 11, "minute": 17}
